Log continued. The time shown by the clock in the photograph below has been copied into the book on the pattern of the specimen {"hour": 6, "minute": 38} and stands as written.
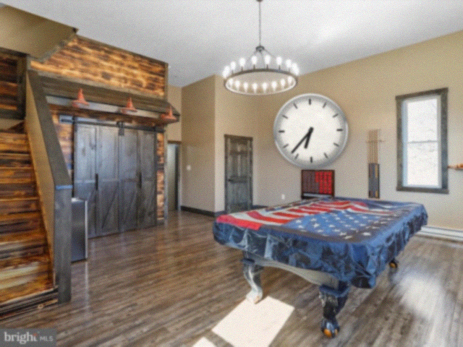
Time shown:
{"hour": 6, "minute": 37}
